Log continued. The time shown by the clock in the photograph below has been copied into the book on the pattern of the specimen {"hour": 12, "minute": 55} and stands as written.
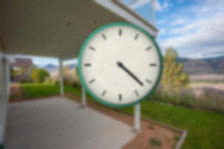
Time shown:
{"hour": 4, "minute": 22}
